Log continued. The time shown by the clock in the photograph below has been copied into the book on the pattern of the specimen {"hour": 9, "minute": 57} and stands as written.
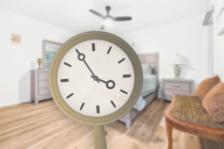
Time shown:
{"hour": 3, "minute": 55}
